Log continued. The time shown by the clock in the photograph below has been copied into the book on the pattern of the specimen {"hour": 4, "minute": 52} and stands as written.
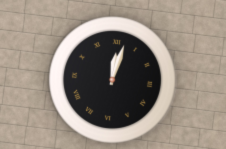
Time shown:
{"hour": 12, "minute": 2}
